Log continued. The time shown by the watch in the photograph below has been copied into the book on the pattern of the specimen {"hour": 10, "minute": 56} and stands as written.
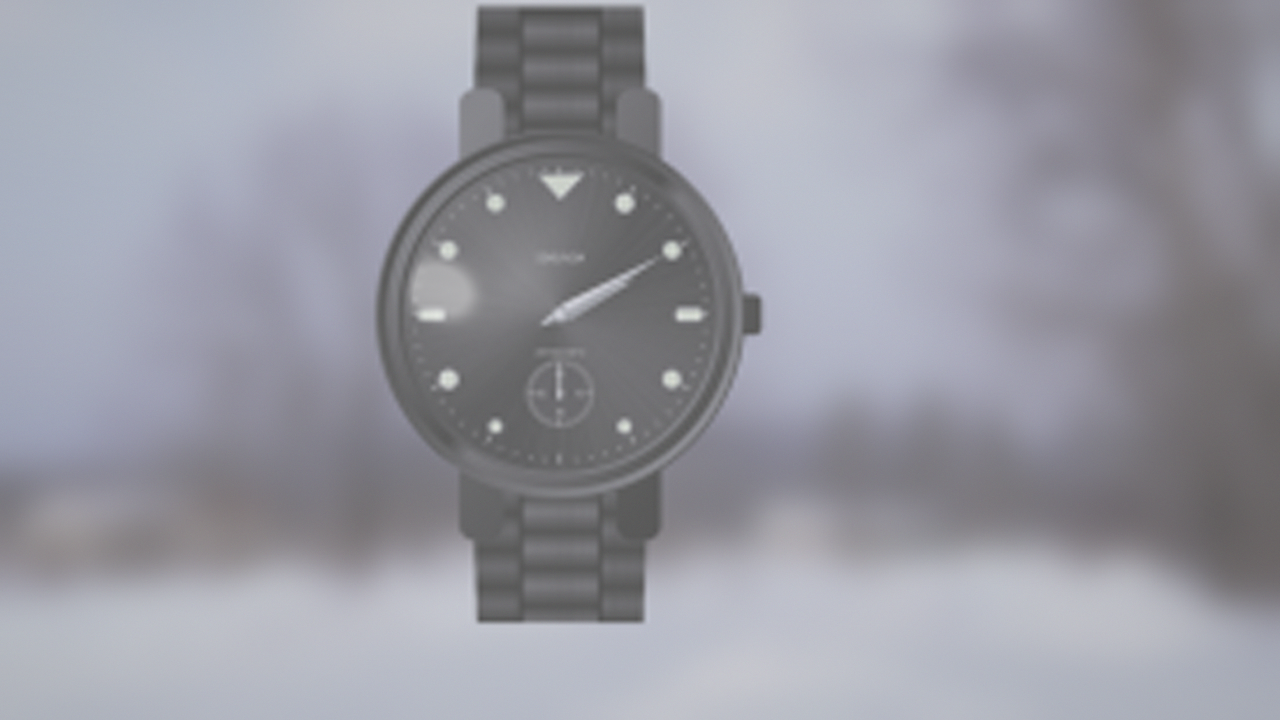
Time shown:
{"hour": 2, "minute": 10}
